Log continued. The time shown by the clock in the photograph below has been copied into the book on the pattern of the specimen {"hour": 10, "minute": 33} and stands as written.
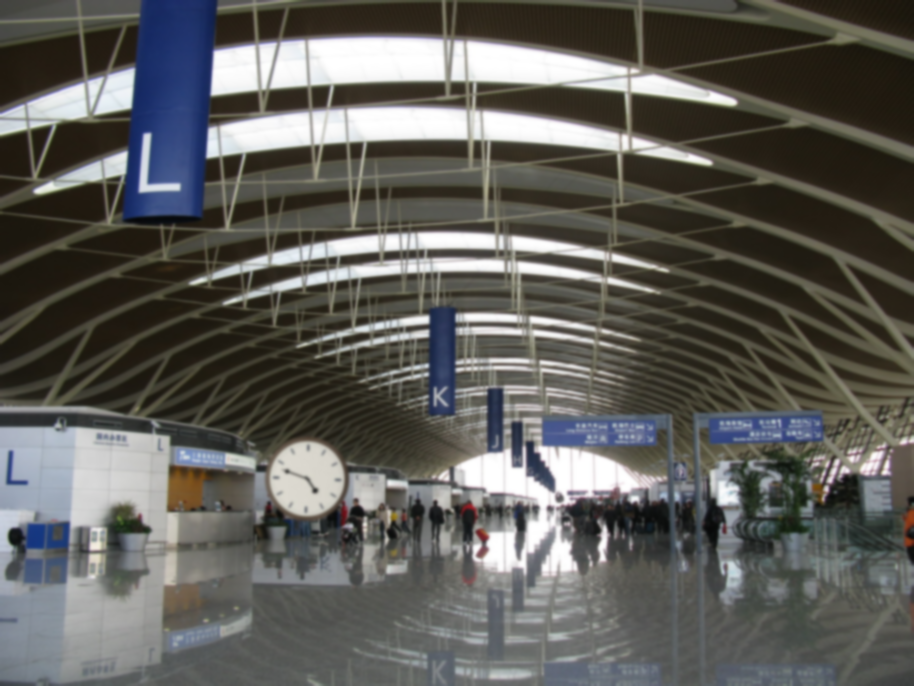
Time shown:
{"hour": 4, "minute": 48}
